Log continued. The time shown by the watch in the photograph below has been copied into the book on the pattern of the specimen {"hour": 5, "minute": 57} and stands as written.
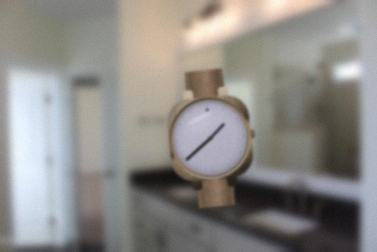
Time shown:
{"hour": 1, "minute": 39}
